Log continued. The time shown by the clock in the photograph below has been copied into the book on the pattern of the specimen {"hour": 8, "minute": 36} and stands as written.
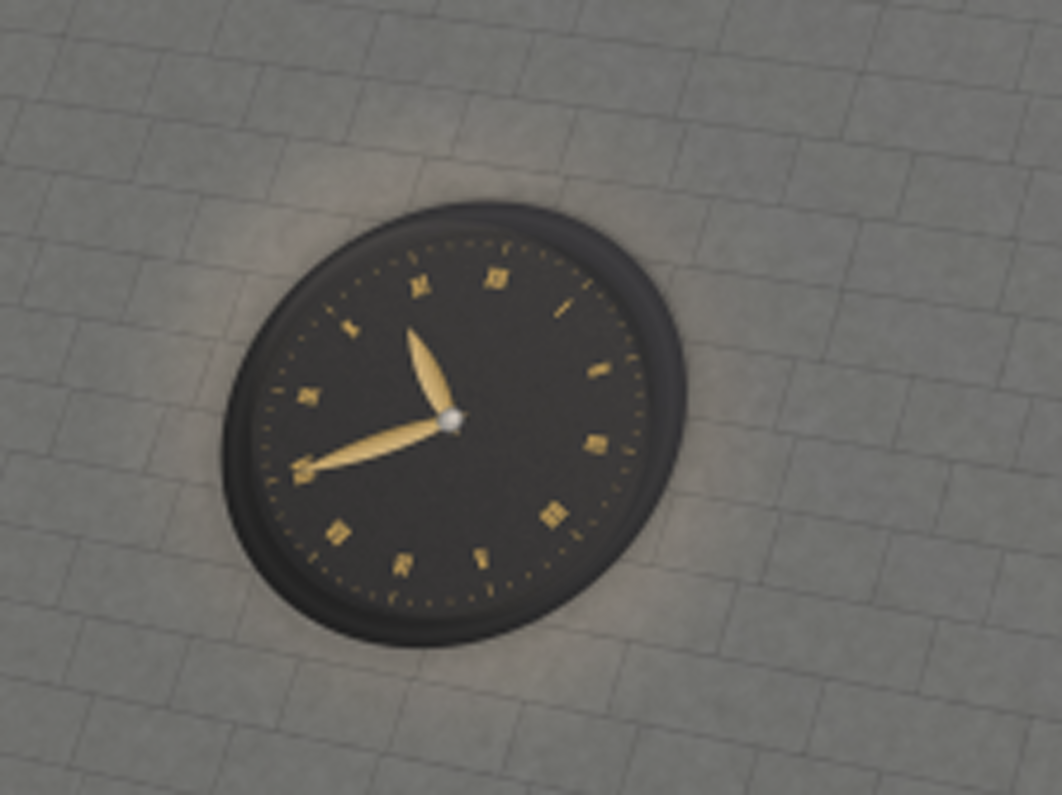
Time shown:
{"hour": 10, "minute": 40}
